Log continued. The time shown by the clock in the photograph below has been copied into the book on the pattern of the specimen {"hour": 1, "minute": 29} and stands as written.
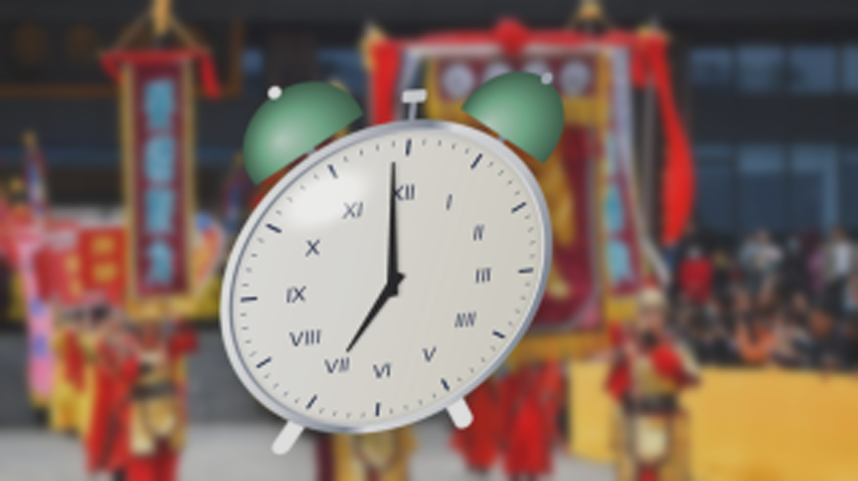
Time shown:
{"hour": 6, "minute": 59}
